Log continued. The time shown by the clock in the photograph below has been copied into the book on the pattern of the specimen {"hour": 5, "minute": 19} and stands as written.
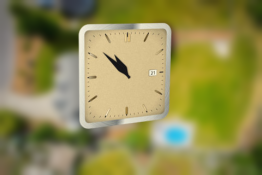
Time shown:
{"hour": 10, "minute": 52}
